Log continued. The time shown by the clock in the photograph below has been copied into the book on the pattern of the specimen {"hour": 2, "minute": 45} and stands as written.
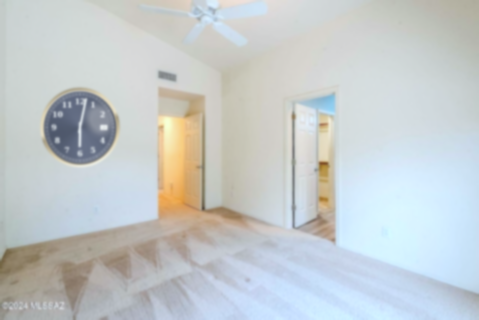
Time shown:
{"hour": 6, "minute": 2}
